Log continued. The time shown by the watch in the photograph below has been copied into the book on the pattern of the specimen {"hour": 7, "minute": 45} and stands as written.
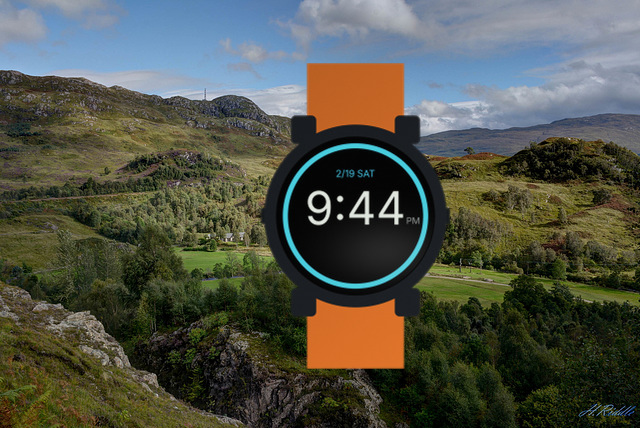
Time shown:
{"hour": 9, "minute": 44}
